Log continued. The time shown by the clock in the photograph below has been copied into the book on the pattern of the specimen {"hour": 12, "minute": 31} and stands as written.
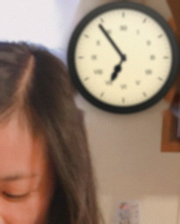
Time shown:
{"hour": 6, "minute": 54}
